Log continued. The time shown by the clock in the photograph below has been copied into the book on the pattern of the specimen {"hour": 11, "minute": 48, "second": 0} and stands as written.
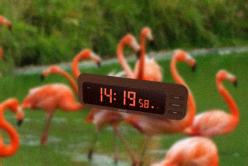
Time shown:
{"hour": 14, "minute": 19, "second": 58}
